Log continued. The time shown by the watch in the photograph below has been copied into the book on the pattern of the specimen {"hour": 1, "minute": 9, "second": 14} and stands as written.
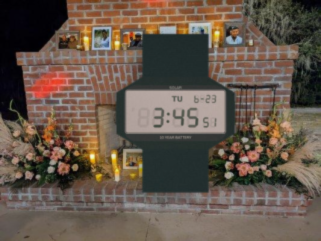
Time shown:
{"hour": 3, "minute": 45, "second": 51}
